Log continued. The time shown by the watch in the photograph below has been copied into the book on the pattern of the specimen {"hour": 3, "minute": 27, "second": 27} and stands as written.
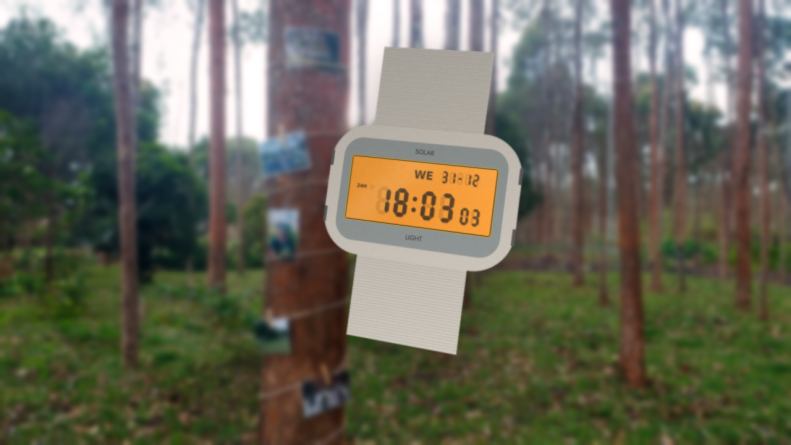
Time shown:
{"hour": 18, "minute": 3, "second": 3}
